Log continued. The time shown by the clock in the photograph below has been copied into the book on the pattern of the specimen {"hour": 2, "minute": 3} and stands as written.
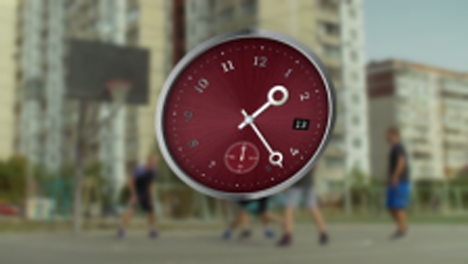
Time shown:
{"hour": 1, "minute": 23}
